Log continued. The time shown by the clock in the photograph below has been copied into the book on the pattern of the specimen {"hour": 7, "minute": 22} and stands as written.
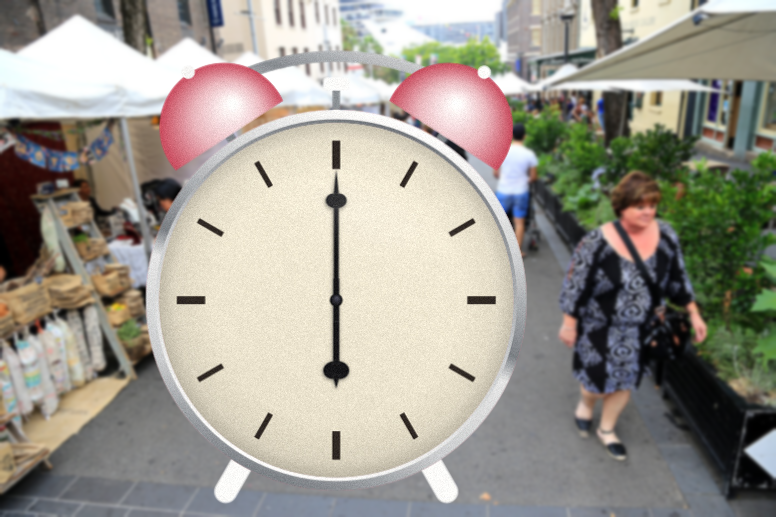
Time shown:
{"hour": 6, "minute": 0}
